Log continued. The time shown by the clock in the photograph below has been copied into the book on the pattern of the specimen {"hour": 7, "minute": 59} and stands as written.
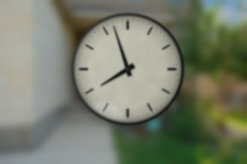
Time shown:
{"hour": 7, "minute": 57}
